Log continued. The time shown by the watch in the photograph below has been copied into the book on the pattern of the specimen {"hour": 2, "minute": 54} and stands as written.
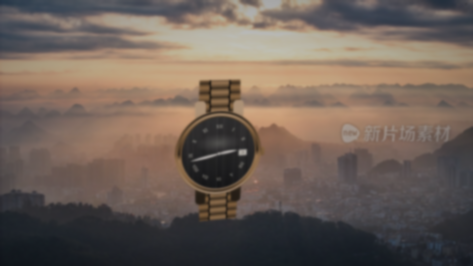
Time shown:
{"hour": 2, "minute": 43}
